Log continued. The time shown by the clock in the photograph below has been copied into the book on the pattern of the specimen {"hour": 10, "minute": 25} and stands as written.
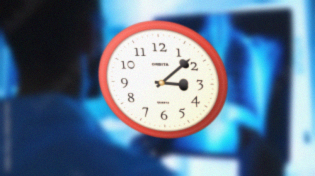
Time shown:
{"hour": 3, "minute": 8}
